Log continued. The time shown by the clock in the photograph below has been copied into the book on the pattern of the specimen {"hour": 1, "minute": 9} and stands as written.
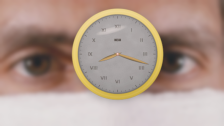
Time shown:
{"hour": 8, "minute": 18}
